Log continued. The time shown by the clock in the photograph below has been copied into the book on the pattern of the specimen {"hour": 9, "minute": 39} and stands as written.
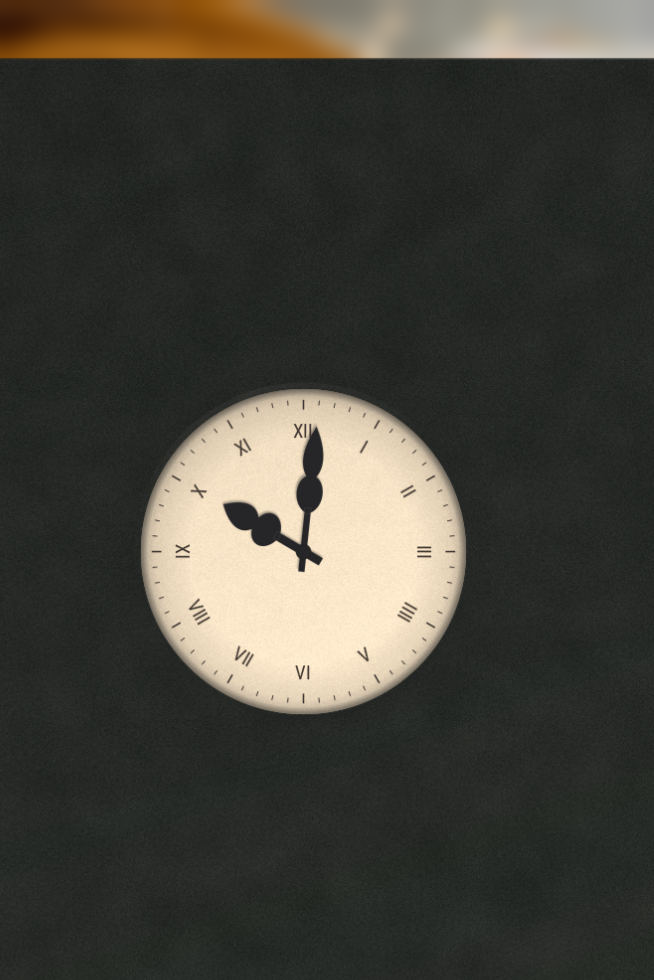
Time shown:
{"hour": 10, "minute": 1}
